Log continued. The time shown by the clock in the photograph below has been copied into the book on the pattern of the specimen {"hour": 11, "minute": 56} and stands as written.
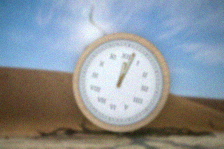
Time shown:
{"hour": 12, "minute": 2}
